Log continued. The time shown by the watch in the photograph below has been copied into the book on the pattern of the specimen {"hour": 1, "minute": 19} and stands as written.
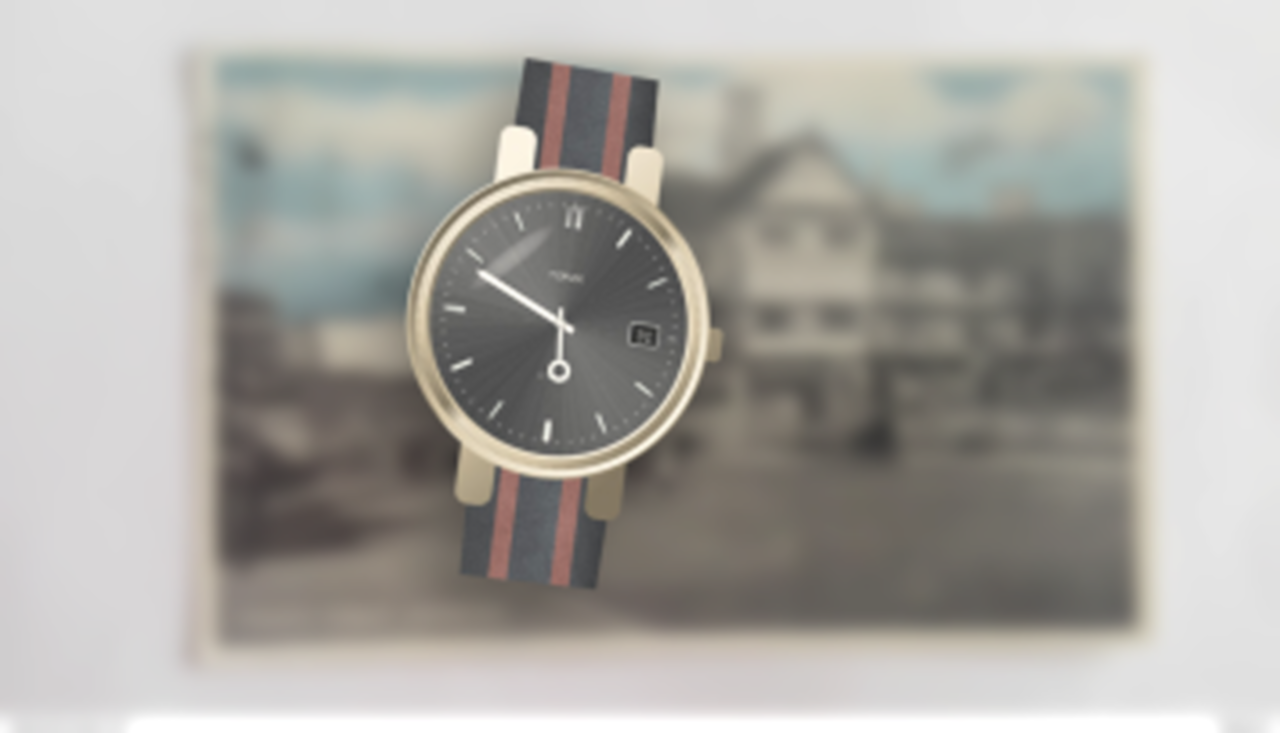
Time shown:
{"hour": 5, "minute": 49}
